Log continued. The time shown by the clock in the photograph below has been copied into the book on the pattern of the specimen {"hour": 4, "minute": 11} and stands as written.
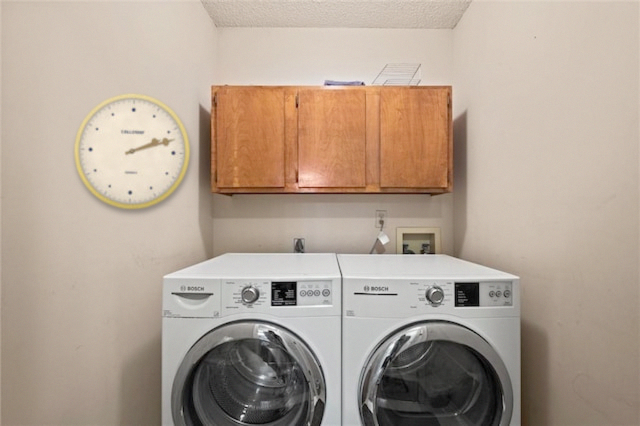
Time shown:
{"hour": 2, "minute": 12}
